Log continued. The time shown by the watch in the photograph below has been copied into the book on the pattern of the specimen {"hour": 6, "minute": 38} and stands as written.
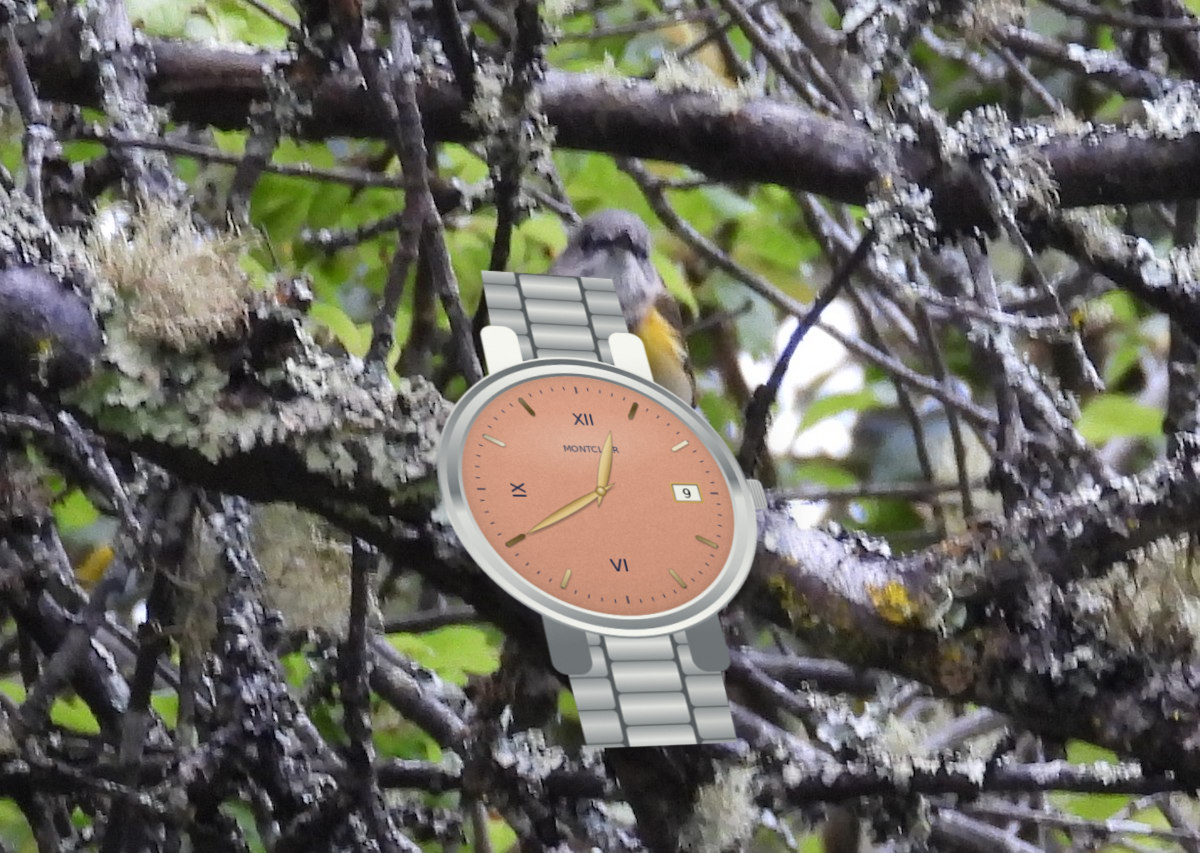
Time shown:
{"hour": 12, "minute": 40}
